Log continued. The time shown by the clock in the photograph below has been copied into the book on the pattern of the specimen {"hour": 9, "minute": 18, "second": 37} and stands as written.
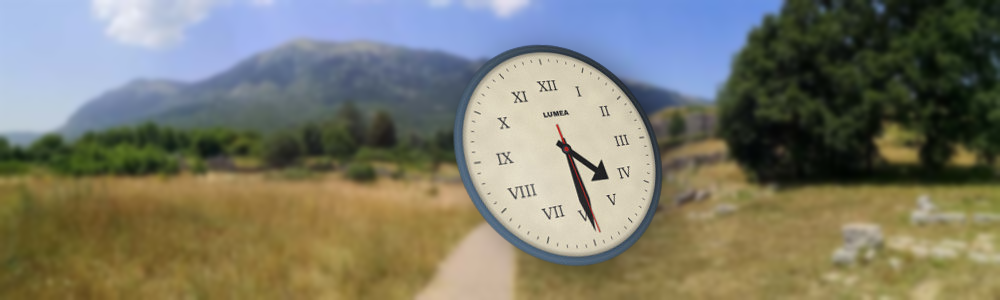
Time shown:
{"hour": 4, "minute": 29, "second": 29}
